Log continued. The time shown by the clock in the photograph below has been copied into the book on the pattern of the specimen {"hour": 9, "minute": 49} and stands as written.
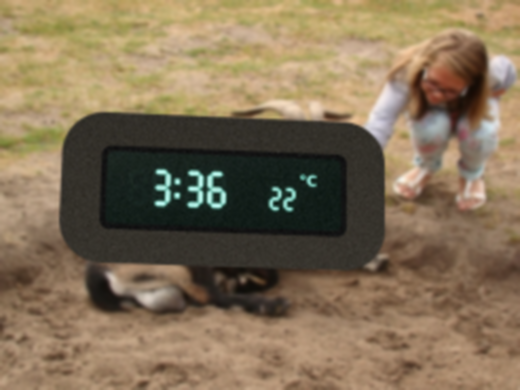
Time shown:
{"hour": 3, "minute": 36}
